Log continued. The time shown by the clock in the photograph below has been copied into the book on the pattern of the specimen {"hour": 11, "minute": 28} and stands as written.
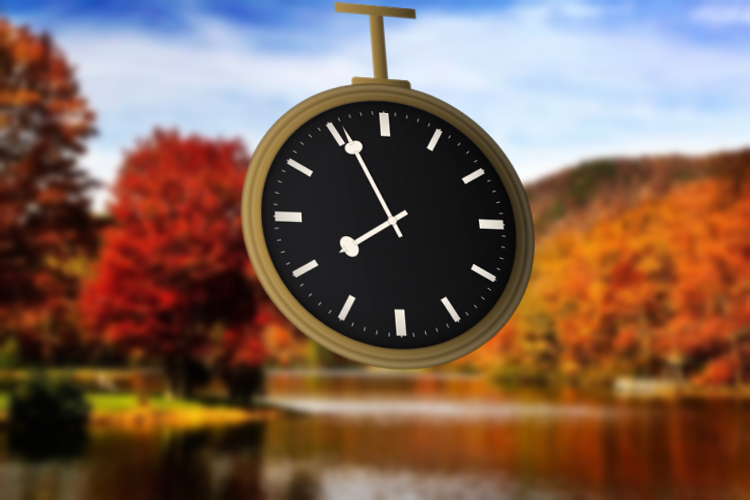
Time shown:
{"hour": 7, "minute": 56}
